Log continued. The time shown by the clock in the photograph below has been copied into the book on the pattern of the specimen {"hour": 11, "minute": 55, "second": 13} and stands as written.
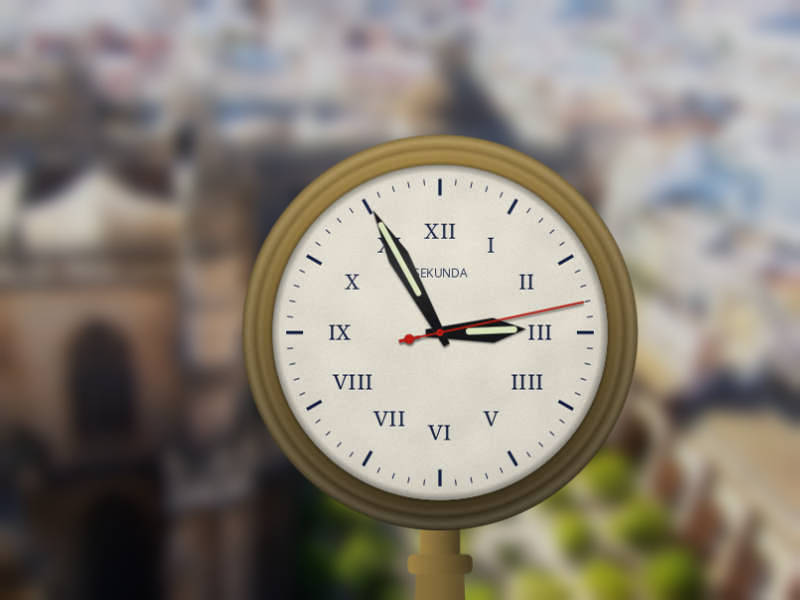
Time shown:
{"hour": 2, "minute": 55, "second": 13}
